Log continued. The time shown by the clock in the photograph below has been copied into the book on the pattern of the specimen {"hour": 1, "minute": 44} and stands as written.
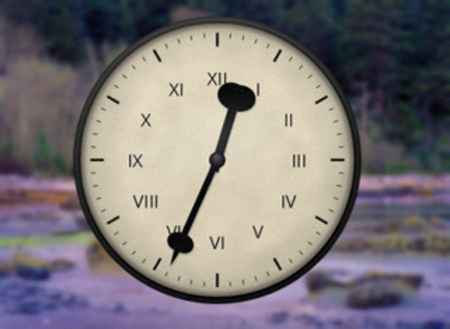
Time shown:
{"hour": 12, "minute": 34}
